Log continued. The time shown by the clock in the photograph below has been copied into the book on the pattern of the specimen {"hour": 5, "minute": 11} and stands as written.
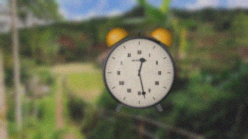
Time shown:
{"hour": 12, "minute": 28}
